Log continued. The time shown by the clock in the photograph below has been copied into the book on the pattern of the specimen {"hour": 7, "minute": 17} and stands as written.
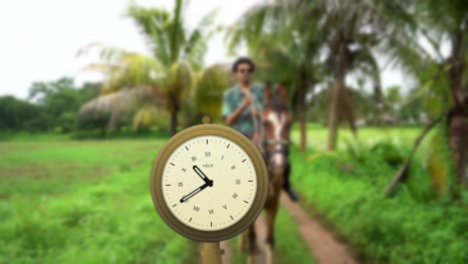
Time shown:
{"hour": 10, "minute": 40}
